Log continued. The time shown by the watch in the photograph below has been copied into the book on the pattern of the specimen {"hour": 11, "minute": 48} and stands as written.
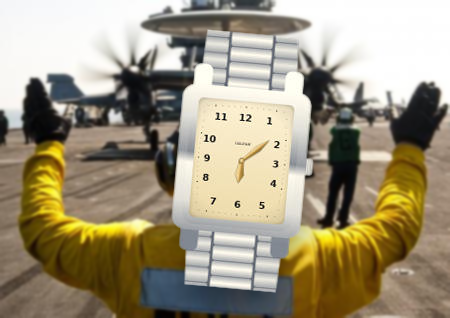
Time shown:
{"hour": 6, "minute": 8}
